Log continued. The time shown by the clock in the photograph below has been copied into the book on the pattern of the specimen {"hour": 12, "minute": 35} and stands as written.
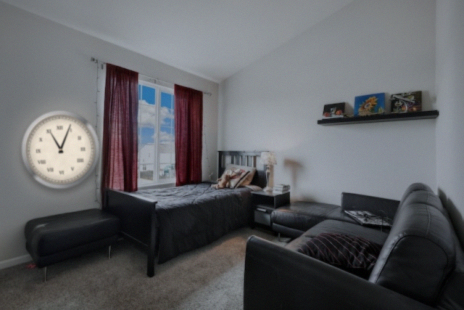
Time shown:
{"hour": 11, "minute": 4}
